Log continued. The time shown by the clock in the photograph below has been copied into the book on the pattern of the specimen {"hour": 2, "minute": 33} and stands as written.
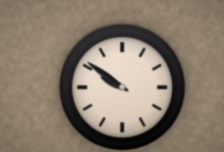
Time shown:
{"hour": 9, "minute": 51}
